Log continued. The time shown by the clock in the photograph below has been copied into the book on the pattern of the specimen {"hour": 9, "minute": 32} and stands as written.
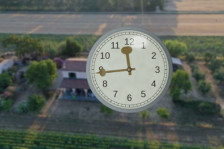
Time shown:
{"hour": 11, "minute": 44}
